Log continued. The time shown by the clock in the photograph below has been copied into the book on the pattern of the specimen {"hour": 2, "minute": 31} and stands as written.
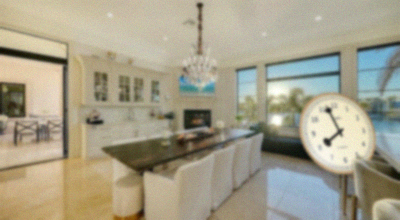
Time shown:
{"hour": 7, "minute": 57}
